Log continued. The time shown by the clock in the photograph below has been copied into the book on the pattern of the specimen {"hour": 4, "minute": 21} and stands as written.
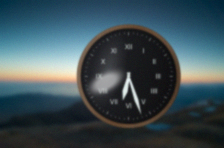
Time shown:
{"hour": 6, "minute": 27}
